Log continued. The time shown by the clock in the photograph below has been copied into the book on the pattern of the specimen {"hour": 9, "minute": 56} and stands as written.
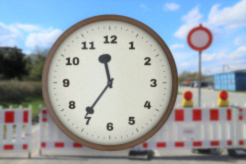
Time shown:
{"hour": 11, "minute": 36}
